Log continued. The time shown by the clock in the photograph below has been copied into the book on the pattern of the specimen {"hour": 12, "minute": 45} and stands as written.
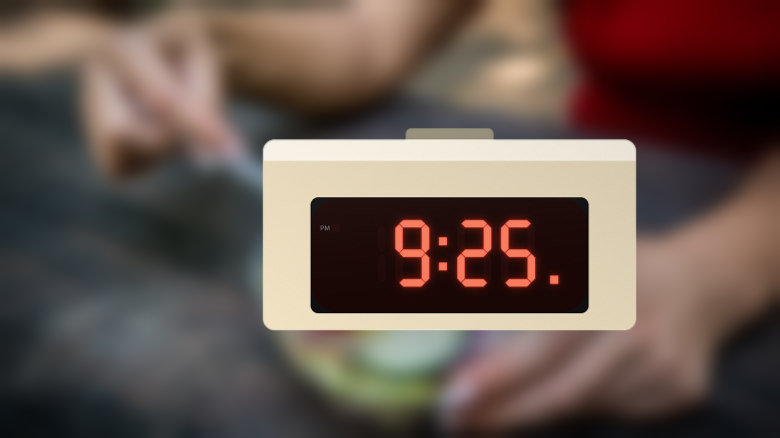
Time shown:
{"hour": 9, "minute": 25}
